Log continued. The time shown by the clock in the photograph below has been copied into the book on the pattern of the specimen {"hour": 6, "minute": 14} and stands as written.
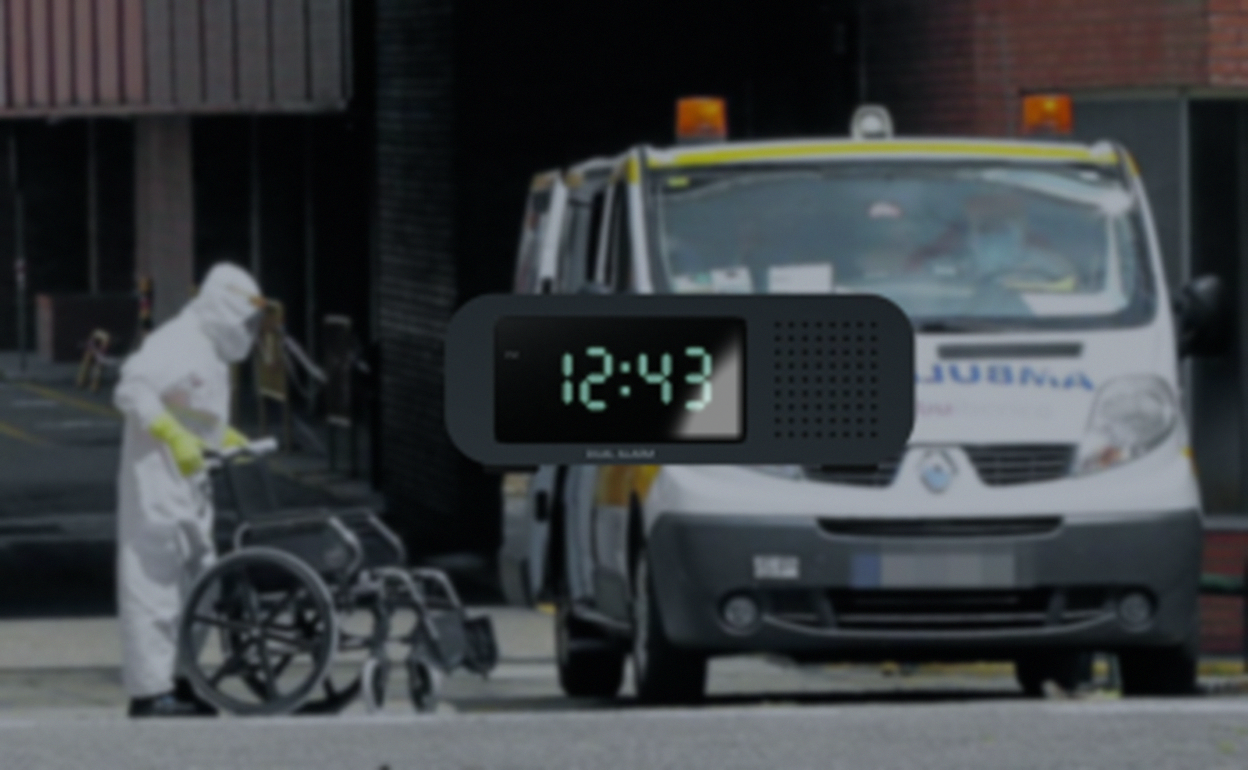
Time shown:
{"hour": 12, "minute": 43}
